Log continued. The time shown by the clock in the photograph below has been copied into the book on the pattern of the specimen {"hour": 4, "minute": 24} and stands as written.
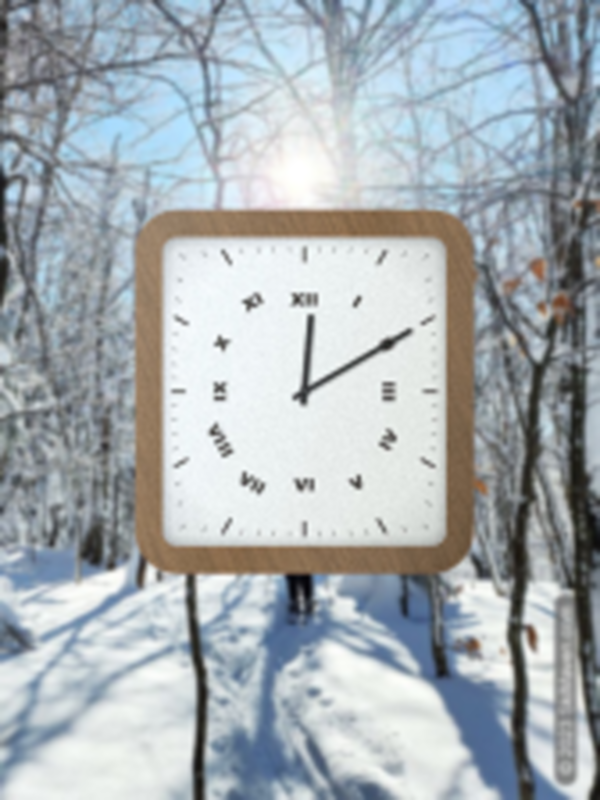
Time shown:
{"hour": 12, "minute": 10}
